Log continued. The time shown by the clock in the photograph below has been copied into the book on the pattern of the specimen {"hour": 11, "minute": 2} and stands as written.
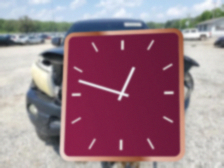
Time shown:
{"hour": 12, "minute": 48}
